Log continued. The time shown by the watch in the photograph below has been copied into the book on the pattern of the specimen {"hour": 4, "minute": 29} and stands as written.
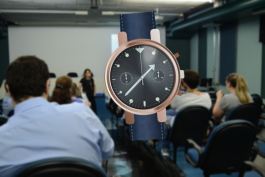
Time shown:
{"hour": 1, "minute": 38}
